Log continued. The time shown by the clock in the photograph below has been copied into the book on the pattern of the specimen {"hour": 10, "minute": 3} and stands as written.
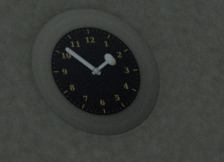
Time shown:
{"hour": 1, "minute": 52}
